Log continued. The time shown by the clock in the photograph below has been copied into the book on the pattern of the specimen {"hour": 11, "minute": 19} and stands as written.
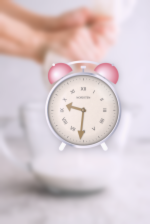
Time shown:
{"hour": 9, "minute": 31}
